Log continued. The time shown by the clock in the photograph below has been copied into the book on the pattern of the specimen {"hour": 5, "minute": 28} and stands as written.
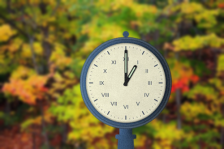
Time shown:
{"hour": 1, "minute": 0}
